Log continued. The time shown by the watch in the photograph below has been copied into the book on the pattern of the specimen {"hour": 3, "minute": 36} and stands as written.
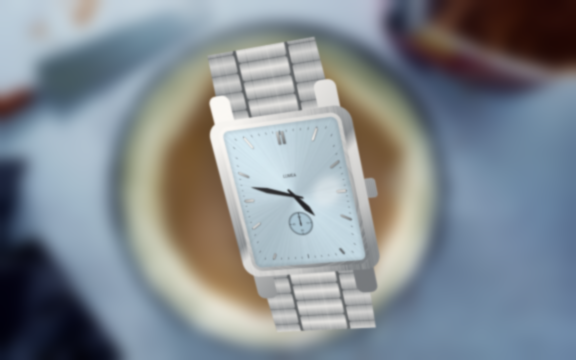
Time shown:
{"hour": 4, "minute": 48}
